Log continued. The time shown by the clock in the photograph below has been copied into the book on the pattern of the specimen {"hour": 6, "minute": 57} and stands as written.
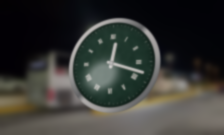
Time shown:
{"hour": 12, "minute": 18}
